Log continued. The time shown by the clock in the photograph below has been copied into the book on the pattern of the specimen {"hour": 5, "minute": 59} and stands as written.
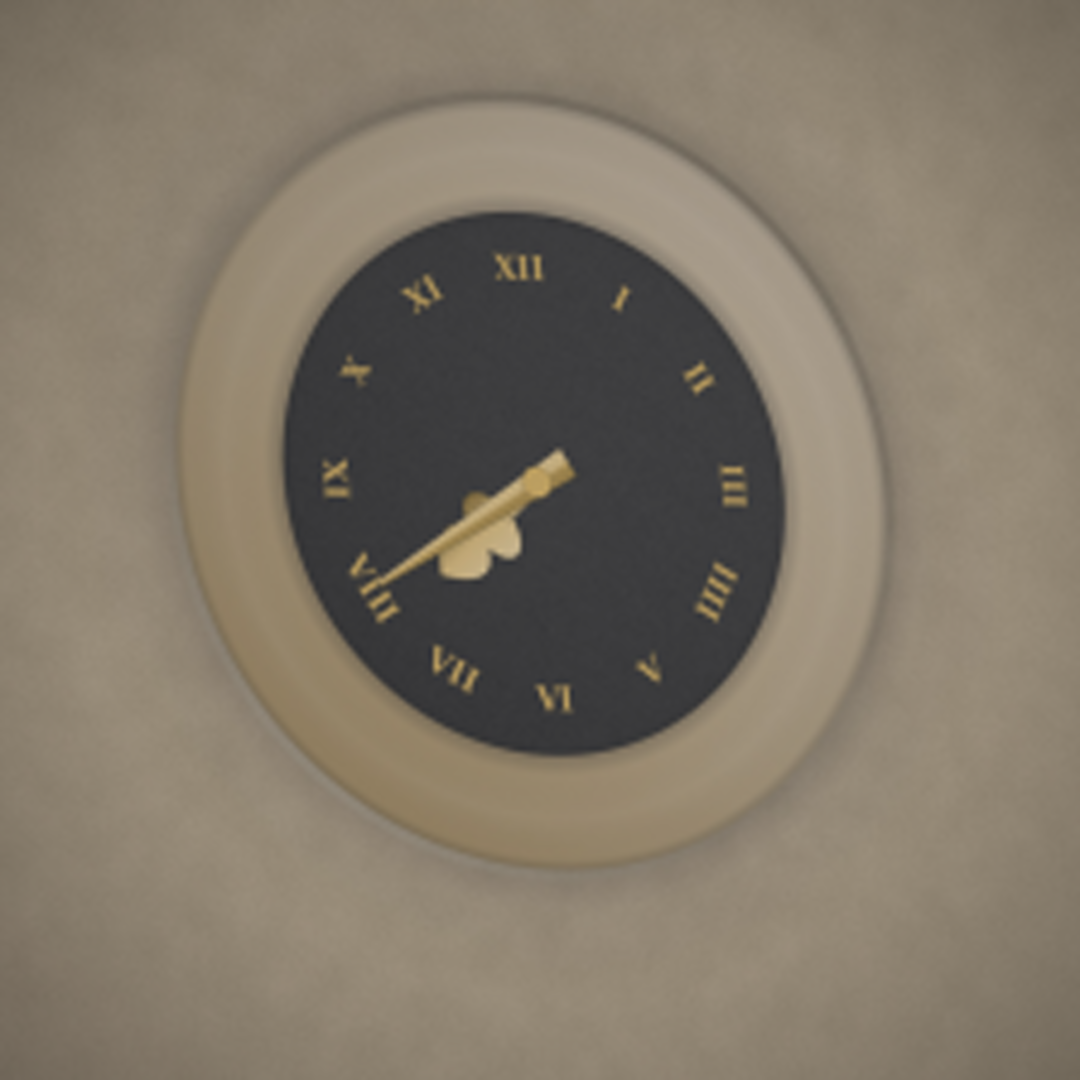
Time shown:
{"hour": 7, "minute": 40}
